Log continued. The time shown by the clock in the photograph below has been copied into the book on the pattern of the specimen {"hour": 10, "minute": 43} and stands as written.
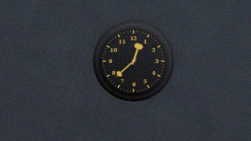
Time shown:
{"hour": 12, "minute": 38}
